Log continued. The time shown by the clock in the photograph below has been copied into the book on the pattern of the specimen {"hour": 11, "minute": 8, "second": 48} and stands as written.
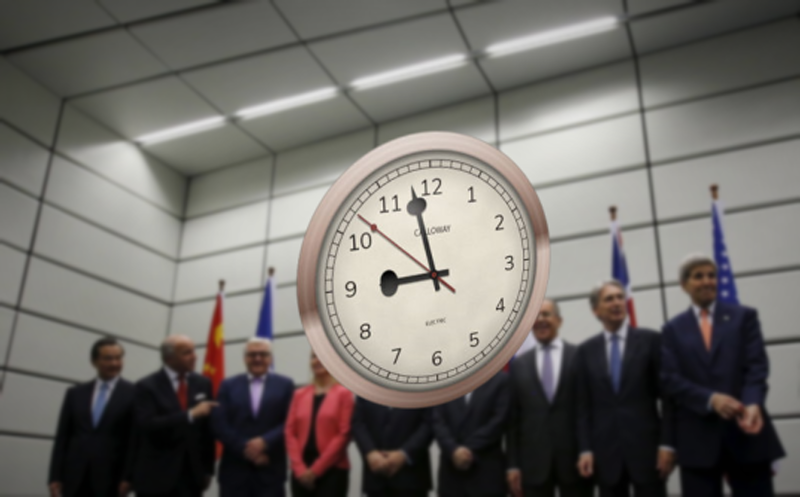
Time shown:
{"hour": 8, "minute": 57, "second": 52}
